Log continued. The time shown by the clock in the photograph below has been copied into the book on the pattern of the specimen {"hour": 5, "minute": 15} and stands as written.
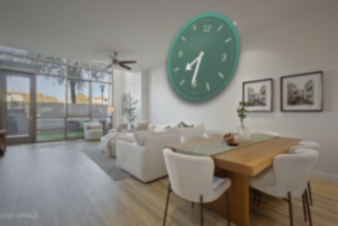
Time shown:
{"hour": 7, "minute": 31}
